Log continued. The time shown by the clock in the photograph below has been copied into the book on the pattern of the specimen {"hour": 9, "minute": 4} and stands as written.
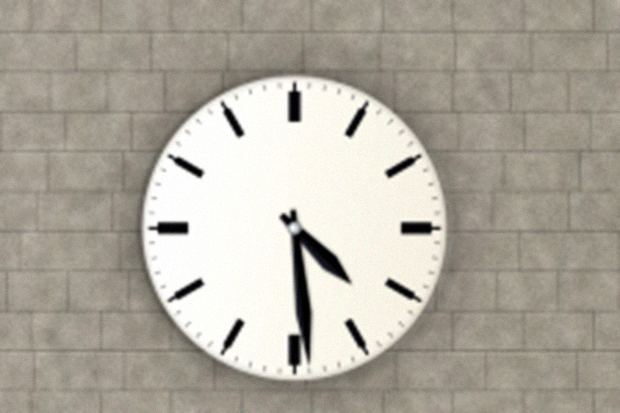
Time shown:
{"hour": 4, "minute": 29}
